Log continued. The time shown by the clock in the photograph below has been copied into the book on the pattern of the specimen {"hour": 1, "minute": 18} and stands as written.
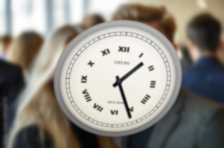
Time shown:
{"hour": 1, "minute": 26}
